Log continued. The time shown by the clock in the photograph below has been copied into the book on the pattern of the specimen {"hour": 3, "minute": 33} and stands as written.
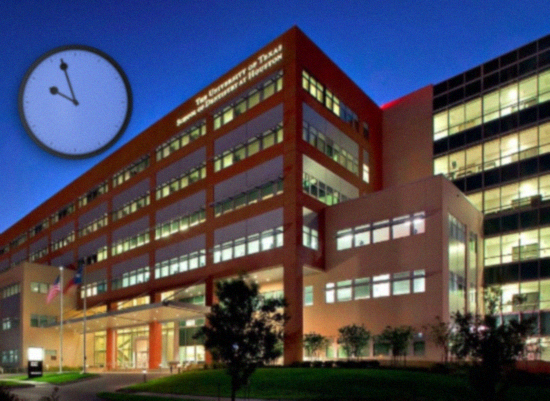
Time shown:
{"hour": 9, "minute": 57}
